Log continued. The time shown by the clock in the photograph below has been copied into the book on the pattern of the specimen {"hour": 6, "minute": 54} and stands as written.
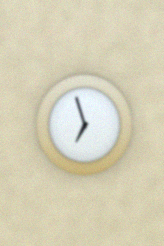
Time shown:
{"hour": 6, "minute": 57}
